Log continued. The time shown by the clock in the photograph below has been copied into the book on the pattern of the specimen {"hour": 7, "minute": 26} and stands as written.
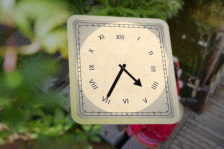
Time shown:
{"hour": 4, "minute": 35}
